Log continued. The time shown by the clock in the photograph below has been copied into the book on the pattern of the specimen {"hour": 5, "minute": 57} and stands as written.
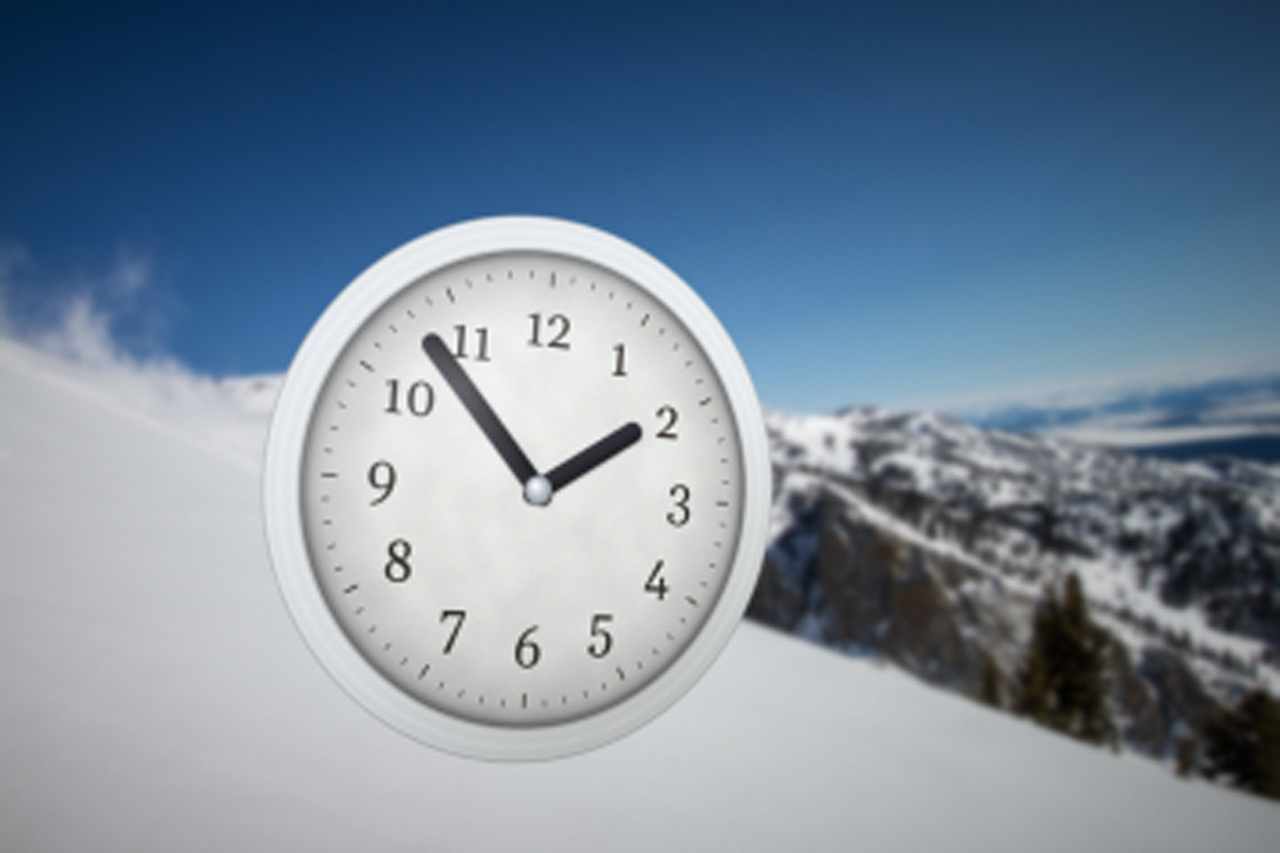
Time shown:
{"hour": 1, "minute": 53}
